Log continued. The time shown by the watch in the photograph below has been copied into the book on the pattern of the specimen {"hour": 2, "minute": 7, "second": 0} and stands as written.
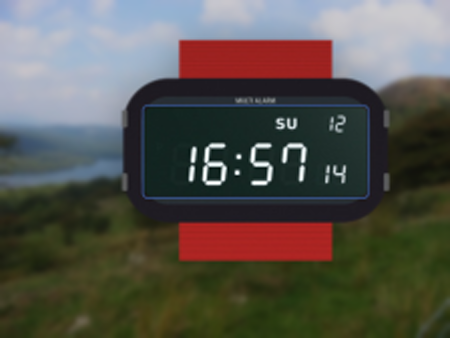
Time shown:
{"hour": 16, "minute": 57, "second": 14}
